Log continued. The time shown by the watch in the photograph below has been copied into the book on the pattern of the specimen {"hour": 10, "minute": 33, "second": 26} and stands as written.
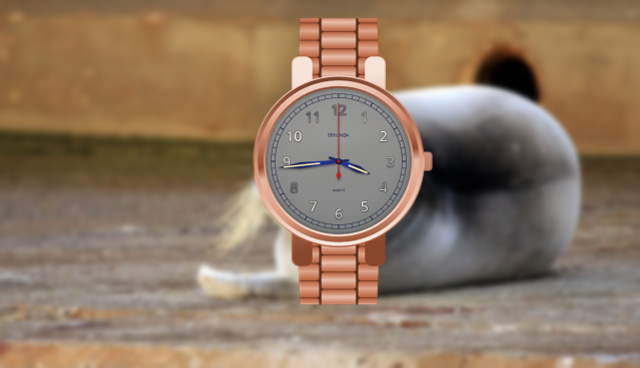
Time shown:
{"hour": 3, "minute": 44, "second": 0}
